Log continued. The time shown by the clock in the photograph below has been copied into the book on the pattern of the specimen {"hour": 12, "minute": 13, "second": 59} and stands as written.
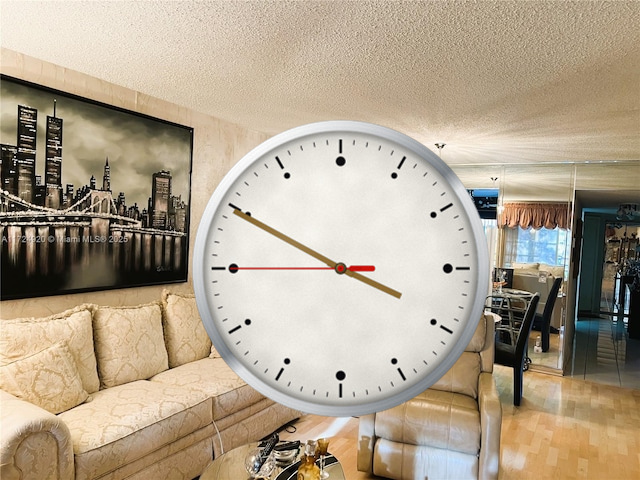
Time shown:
{"hour": 3, "minute": 49, "second": 45}
